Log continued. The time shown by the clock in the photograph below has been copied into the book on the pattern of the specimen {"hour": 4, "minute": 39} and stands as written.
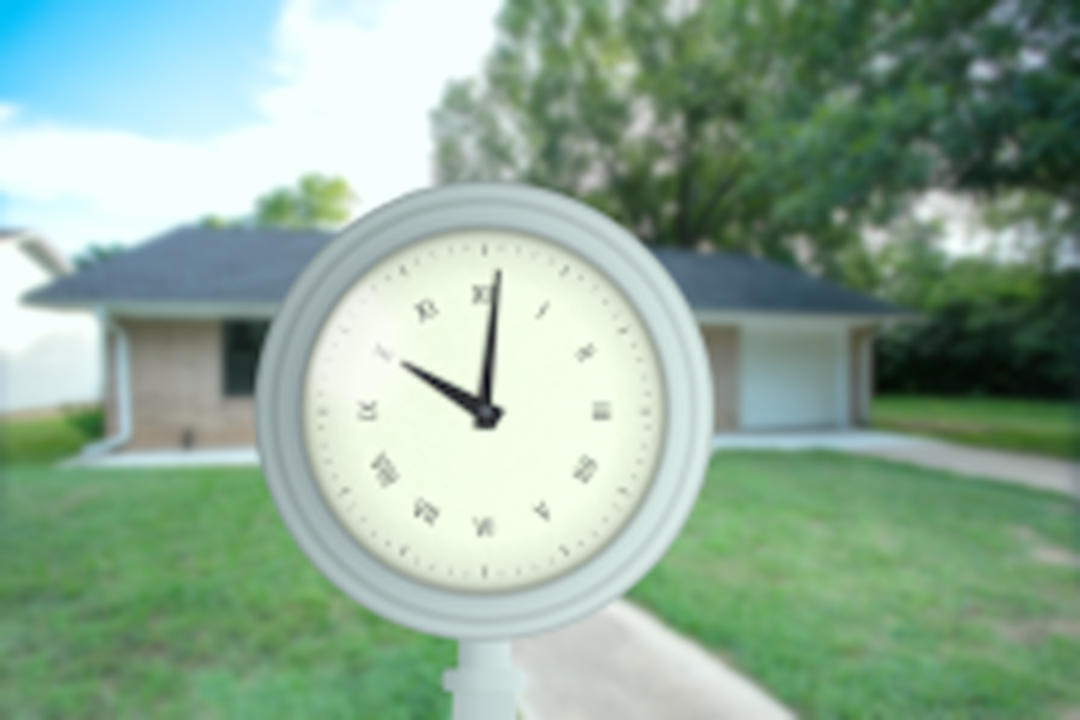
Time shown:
{"hour": 10, "minute": 1}
